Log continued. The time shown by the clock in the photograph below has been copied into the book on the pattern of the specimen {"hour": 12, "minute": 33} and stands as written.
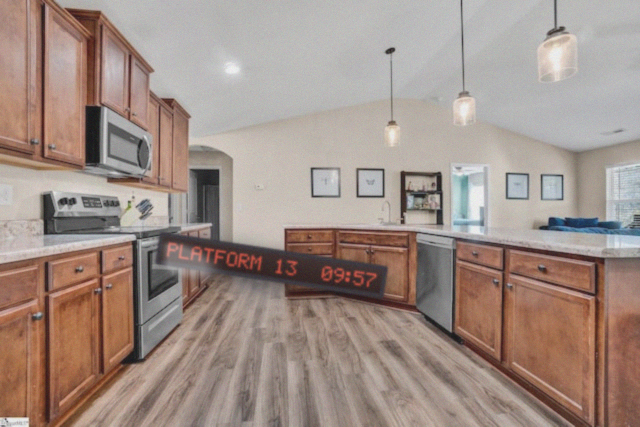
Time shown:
{"hour": 9, "minute": 57}
